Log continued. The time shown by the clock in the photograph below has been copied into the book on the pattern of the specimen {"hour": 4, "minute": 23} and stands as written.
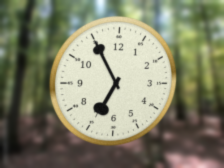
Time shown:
{"hour": 6, "minute": 55}
